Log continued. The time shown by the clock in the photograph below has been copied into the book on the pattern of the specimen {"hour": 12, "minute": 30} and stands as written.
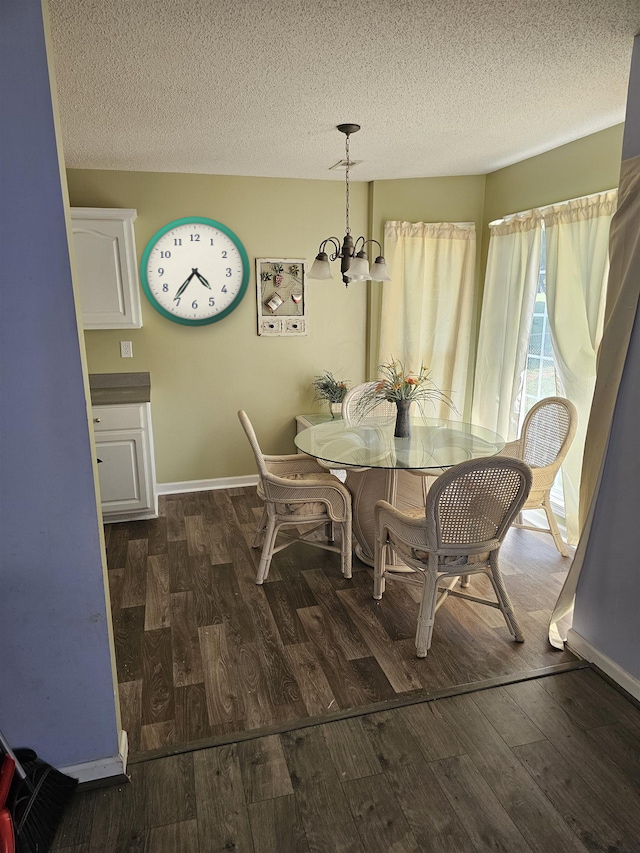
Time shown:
{"hour": 4, "minute": 36}
